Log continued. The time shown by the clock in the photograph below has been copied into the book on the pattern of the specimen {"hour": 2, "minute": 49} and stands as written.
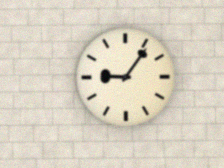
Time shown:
{"hour": 9, "minute": 6}
